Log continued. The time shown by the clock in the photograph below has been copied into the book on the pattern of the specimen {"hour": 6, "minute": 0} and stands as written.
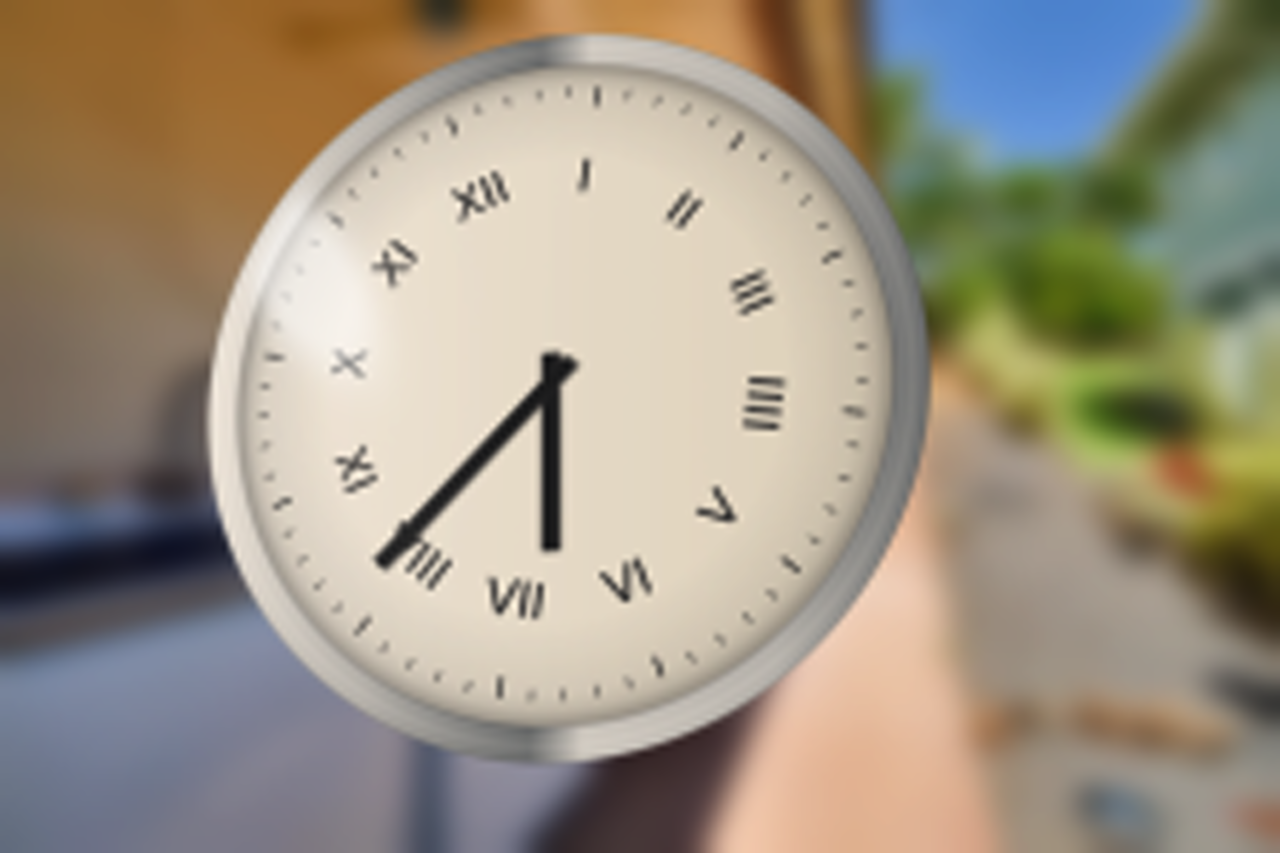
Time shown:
{"hour": 6, "minute": 41}
